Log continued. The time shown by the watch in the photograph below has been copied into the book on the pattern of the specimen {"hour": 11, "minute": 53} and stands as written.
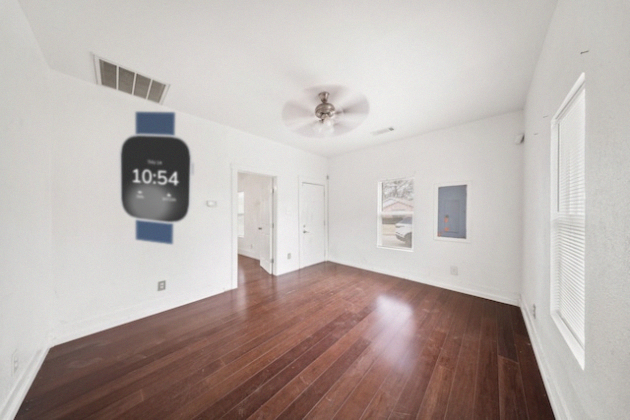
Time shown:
{"hour": 10, "minute": 54}
